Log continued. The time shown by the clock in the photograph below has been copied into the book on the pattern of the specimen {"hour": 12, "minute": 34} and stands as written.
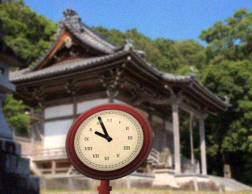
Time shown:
{"hour": 9, "minute": 56}
